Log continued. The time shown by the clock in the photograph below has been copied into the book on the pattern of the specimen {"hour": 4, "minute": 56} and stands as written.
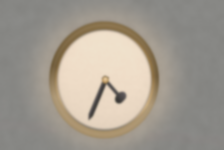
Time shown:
{"hour": 4, "minute": 34}
